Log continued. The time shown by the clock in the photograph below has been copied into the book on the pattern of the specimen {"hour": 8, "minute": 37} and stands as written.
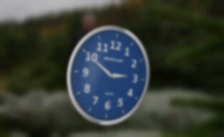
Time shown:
{"hour": 2, "minute": 50}
